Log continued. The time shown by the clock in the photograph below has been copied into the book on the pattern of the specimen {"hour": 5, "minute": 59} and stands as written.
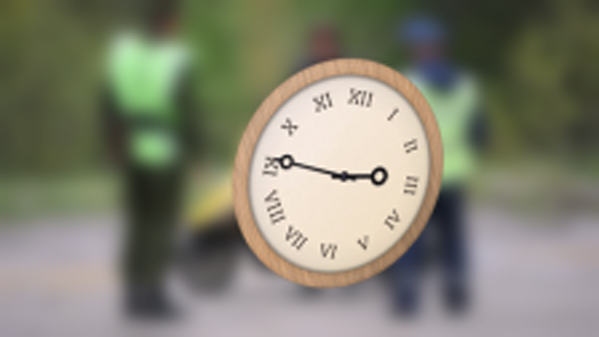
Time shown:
{"hour": 2, "minute": 46}
